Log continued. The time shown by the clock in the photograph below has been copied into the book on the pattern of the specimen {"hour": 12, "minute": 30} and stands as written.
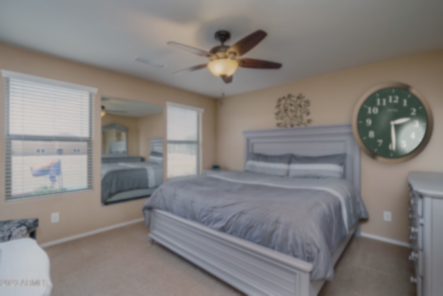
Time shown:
{"hour": 2, "minute": 29}
